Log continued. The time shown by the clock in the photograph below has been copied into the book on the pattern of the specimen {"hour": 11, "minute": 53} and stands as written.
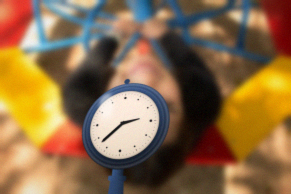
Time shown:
{"hour": 2, "minute": 38}
